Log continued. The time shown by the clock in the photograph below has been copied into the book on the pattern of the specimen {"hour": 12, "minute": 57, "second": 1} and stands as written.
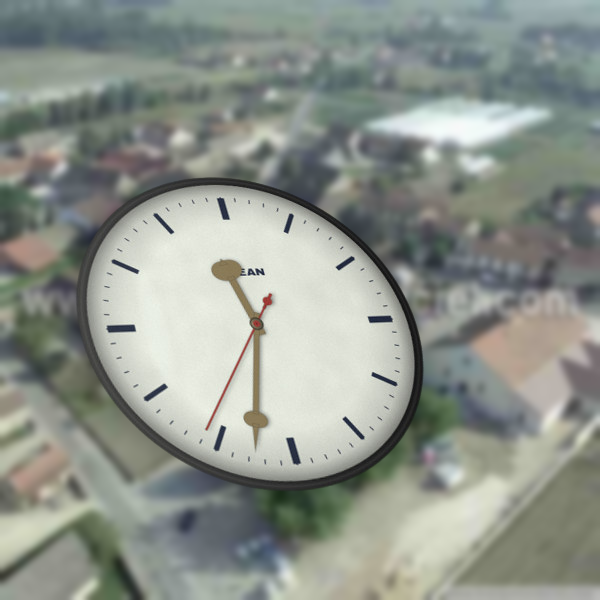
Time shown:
{"hour": 11, "minute": 32, "second": 36}
